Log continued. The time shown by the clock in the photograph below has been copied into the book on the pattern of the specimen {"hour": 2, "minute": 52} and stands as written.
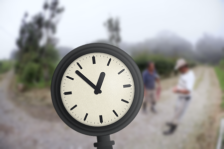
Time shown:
{"hour": 12, "minute": 53}
